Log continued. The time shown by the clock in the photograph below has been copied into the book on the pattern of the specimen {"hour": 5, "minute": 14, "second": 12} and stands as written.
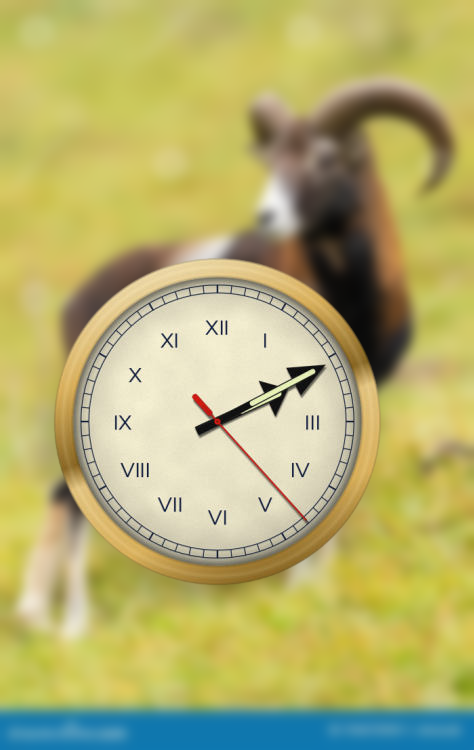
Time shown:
{"hour": 2, "minute": 10, "second": 23}
